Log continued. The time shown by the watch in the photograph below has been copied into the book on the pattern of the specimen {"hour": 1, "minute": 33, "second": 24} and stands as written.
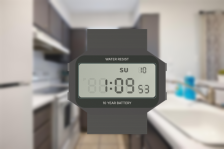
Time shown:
{"hour": 1, "minute": 9, "second": 53}
